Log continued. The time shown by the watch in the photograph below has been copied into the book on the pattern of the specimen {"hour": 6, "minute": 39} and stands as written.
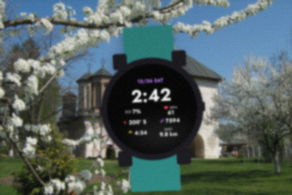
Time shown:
{"hour": 2, "minute": 42}
